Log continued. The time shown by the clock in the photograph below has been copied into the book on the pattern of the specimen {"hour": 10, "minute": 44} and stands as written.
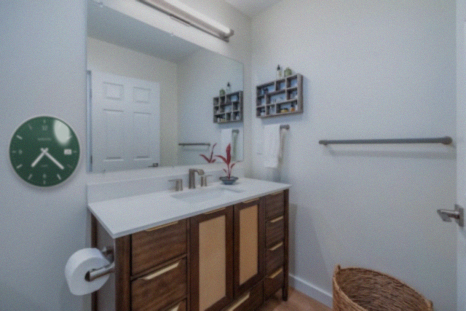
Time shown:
{"hour": 7, "minute": 22}
